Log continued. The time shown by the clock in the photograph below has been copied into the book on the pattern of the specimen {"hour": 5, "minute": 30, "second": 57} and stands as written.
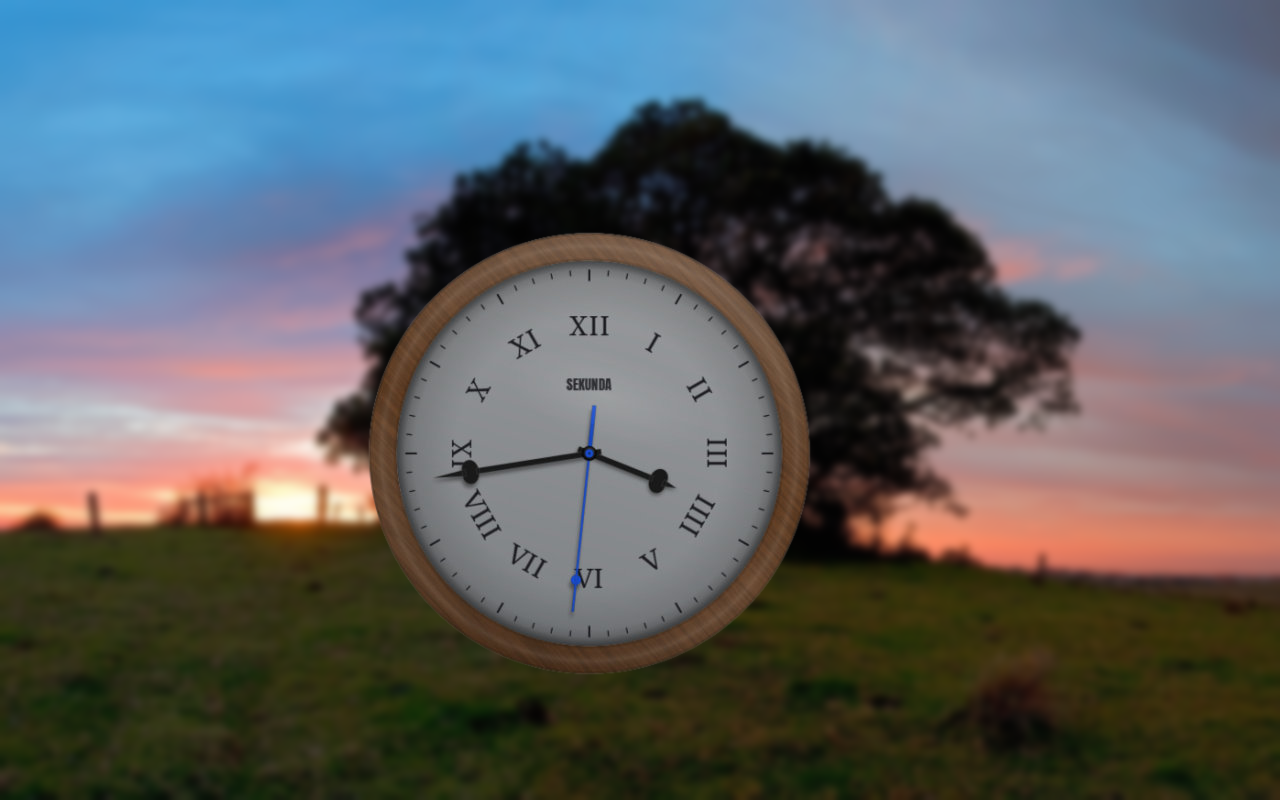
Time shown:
{"hour": 3, "minute": 43, "second": 31}
